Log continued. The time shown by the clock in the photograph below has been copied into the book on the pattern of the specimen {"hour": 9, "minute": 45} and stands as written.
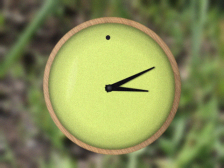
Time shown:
{"hour": 3, "minute": 11}
